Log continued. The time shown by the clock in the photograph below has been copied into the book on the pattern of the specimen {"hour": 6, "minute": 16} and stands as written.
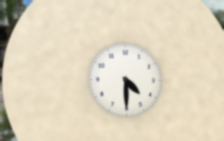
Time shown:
{"hour": 4, "minute": 30}
